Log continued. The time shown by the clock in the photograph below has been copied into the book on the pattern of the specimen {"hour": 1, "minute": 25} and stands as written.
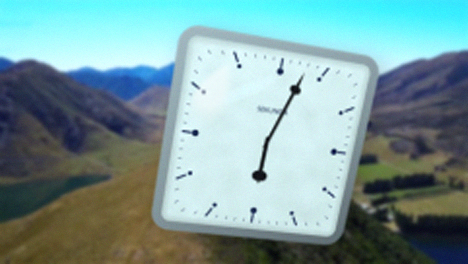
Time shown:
{"hour": 6, "minute": 3}
